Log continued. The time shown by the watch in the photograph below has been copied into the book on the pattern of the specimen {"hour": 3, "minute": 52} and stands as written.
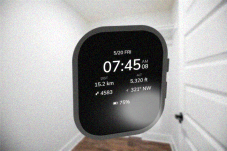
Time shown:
{"hour": 7, "minute": 45}
